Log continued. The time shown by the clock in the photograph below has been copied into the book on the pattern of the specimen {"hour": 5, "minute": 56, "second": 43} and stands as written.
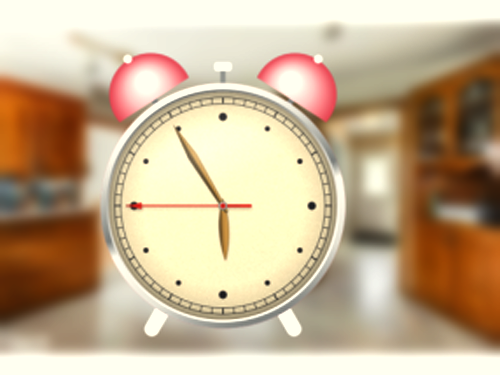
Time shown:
{"hour": 5, "minute": 54, "second": 45}
